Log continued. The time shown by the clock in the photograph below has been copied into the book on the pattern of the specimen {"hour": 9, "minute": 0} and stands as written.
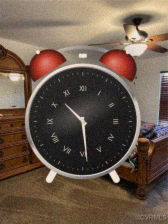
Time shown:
{"hour": 10, "minute": 29}
